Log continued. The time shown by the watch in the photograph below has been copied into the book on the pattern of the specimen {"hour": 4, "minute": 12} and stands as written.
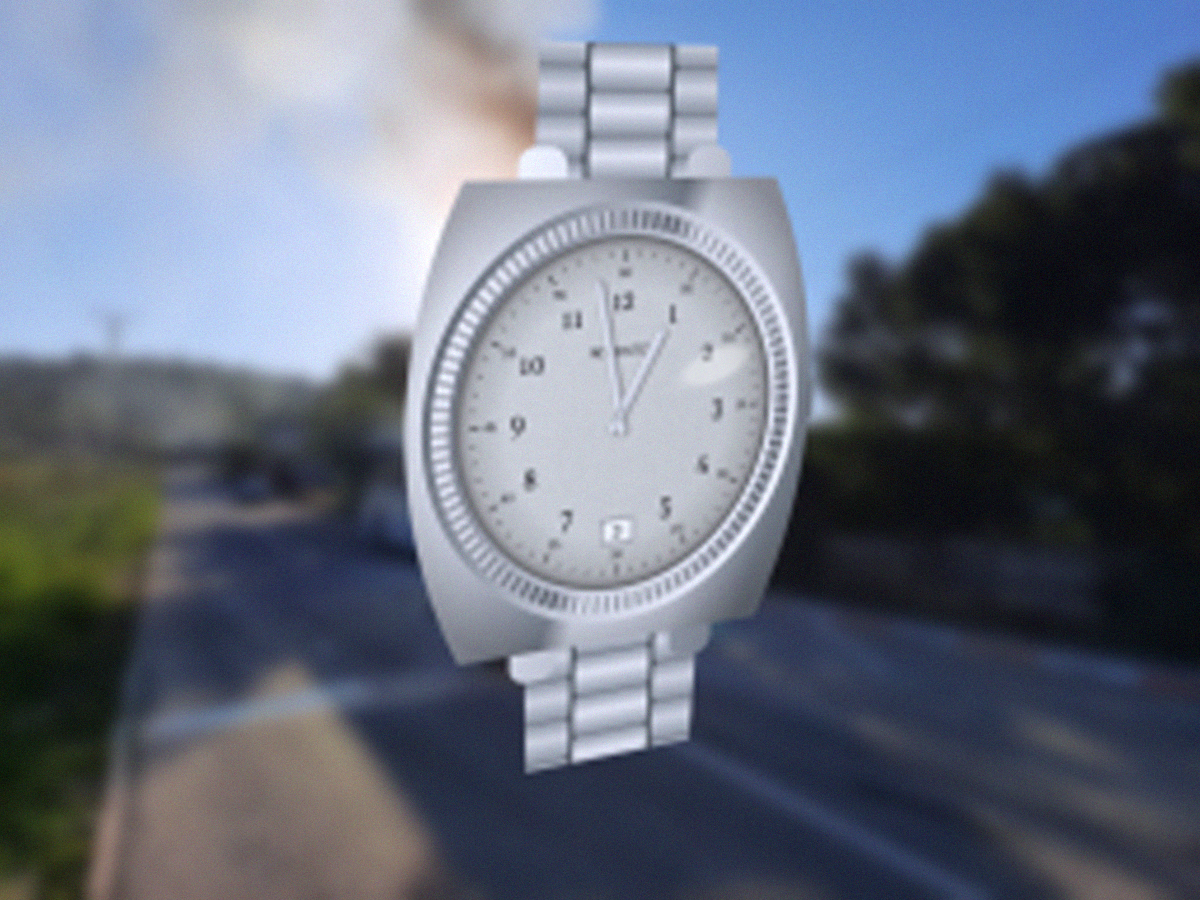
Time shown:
{"hour": 12, "minute": 58}
